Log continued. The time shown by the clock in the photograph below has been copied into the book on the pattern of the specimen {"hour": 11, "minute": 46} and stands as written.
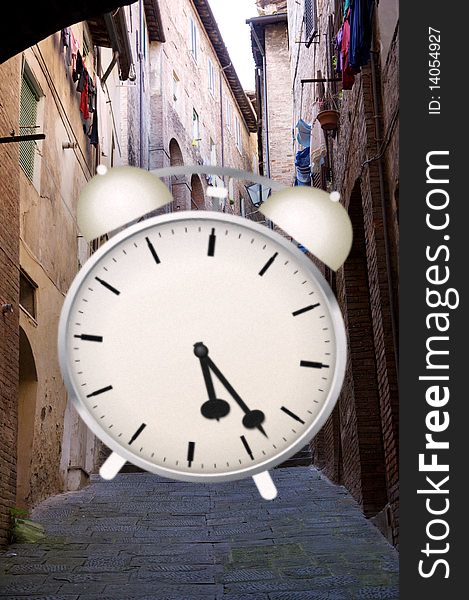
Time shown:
{"hour": 5, "minute": 23}
